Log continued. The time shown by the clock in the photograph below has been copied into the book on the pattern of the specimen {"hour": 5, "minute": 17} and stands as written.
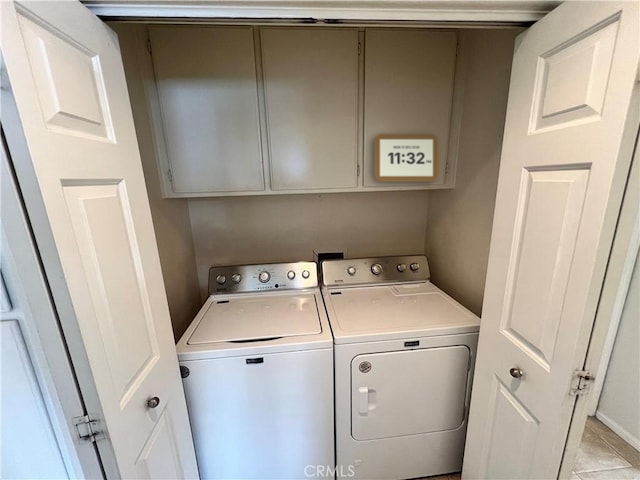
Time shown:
{"hour": 11, "minute": 32}
